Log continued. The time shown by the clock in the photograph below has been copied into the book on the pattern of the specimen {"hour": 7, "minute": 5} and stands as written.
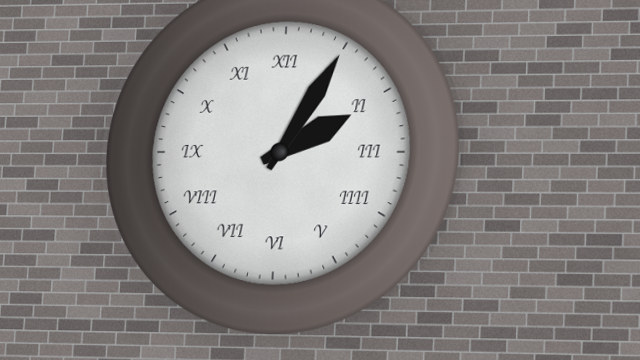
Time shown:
{"hour": 2, "minute": 5}
